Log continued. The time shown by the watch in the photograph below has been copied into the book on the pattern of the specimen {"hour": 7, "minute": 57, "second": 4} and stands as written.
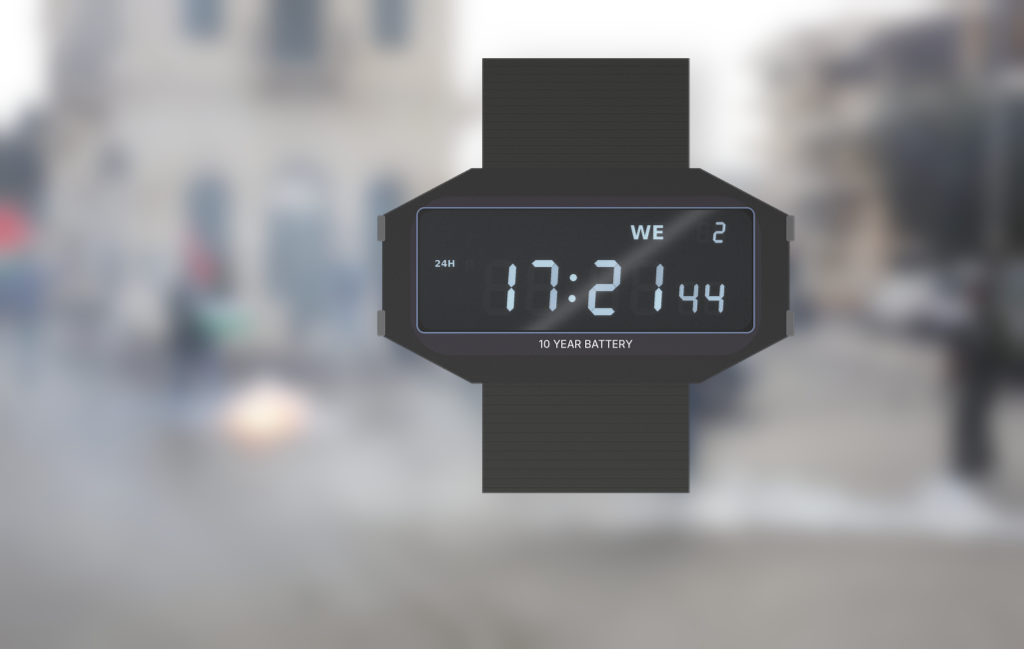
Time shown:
{"hour": 17, "minute": 21, "second": 44}
